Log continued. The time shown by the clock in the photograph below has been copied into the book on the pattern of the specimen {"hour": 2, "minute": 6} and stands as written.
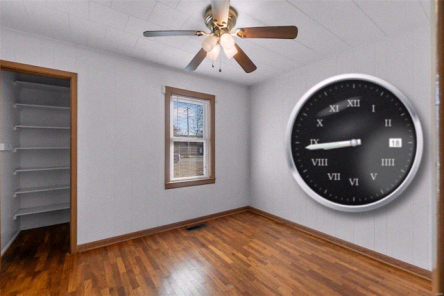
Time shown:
{"hour": 8, "minute": 44}
